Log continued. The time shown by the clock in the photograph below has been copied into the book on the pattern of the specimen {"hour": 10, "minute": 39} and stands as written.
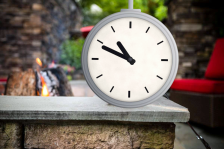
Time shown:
{"hour": 10, "minute": 49}
